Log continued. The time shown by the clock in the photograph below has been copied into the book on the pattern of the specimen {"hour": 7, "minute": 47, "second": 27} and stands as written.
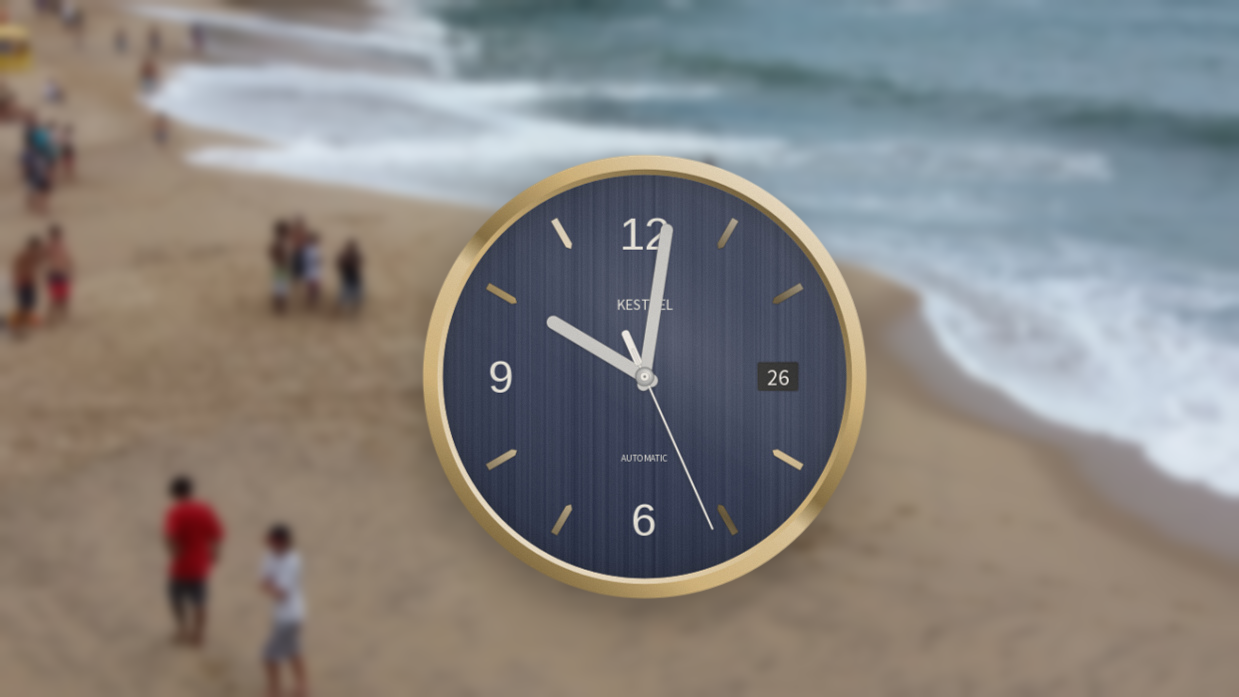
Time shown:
{"hour": 10, "minute": 1, "second": 26}
